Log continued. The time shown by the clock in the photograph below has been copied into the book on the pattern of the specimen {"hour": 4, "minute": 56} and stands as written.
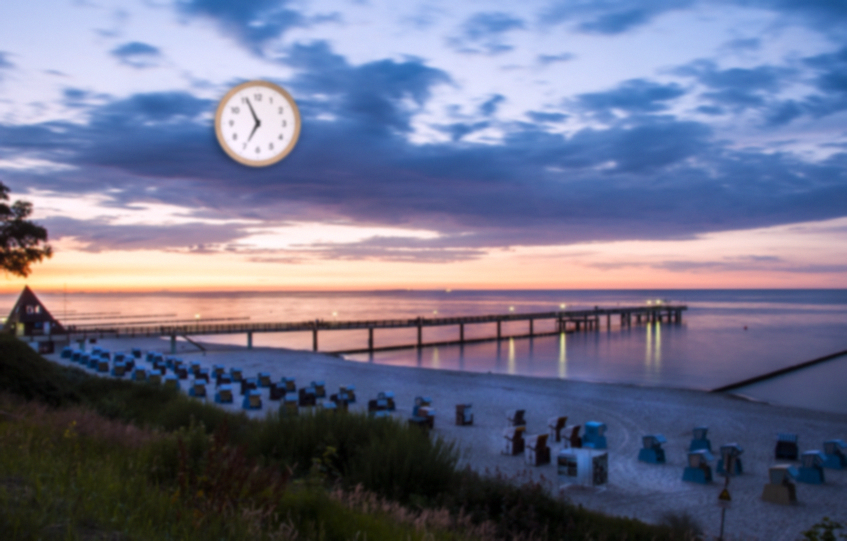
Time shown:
{"hour": 6, "minute": 56}
